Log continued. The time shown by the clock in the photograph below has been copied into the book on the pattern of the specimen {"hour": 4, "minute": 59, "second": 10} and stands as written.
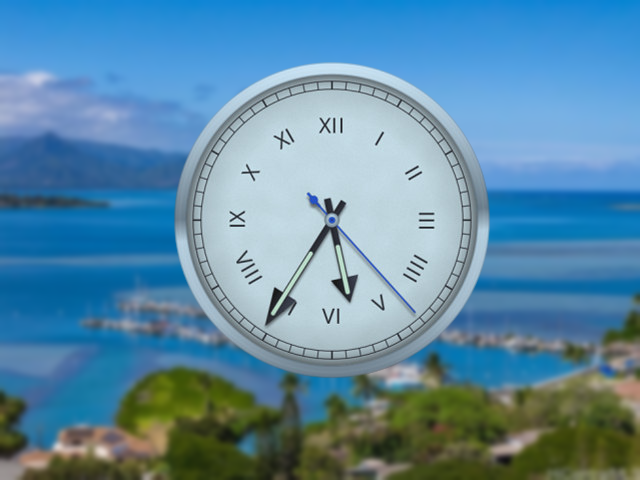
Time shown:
{"hour": 5, "minute": 35, "second": 23}
